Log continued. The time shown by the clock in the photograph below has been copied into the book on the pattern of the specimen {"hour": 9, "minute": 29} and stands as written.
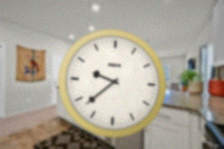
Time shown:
{"hour": 9, "minute": 38}
